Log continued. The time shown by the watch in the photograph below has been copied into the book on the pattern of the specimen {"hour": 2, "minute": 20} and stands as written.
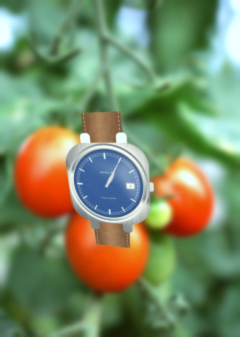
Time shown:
{"hour": 1, "minute": 5}
